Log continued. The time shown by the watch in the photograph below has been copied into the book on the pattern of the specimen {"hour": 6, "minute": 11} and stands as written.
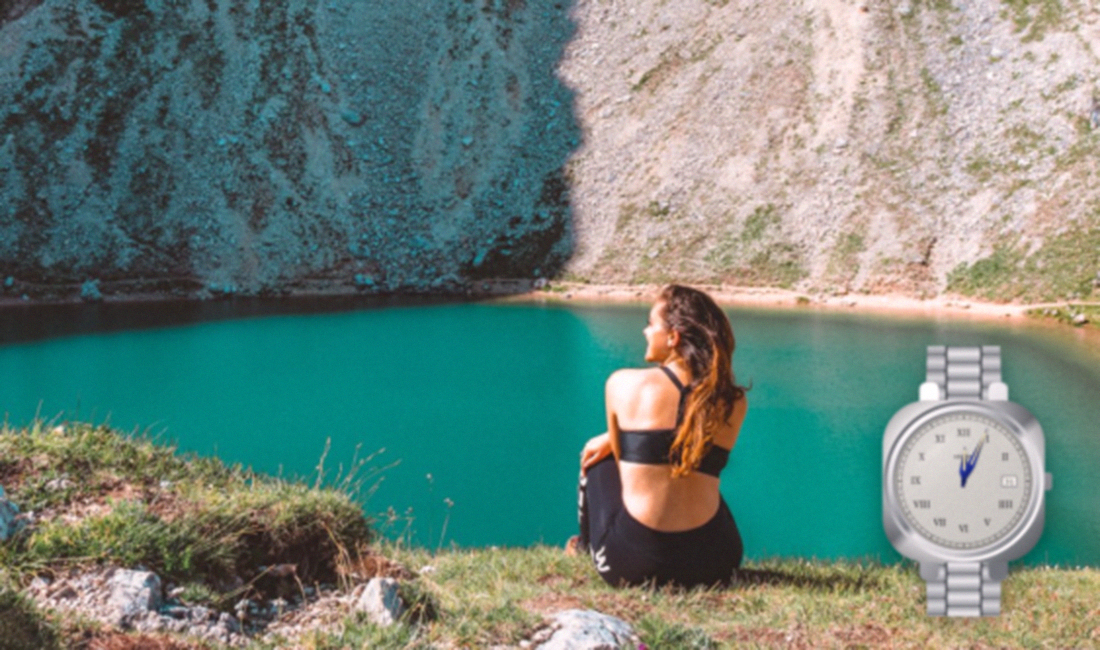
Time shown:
{"hour": 12, "minute": 4}
